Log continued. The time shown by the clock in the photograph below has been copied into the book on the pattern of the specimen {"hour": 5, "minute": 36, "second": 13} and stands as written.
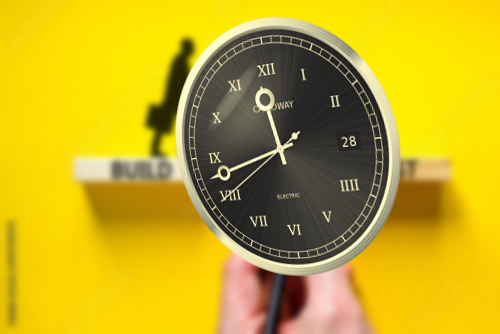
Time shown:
{"hour": 11, "minute": 42, "second": 40}
